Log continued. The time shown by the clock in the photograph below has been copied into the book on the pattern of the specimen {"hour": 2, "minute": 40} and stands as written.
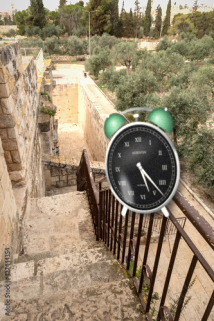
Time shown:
{"hour": 5, "minute": 23}
